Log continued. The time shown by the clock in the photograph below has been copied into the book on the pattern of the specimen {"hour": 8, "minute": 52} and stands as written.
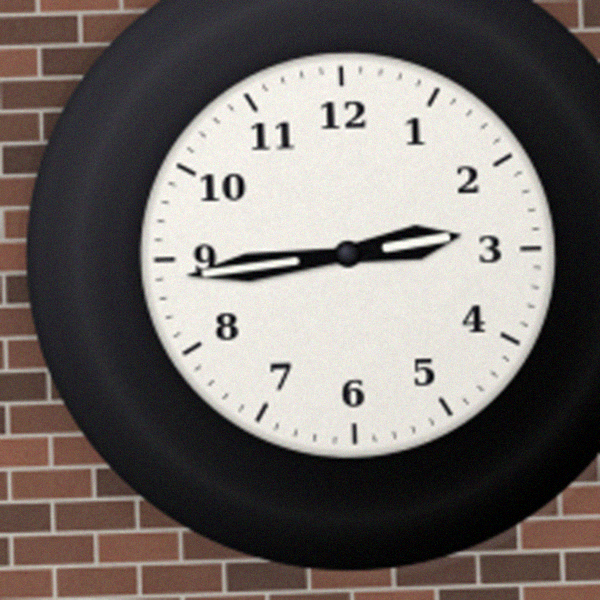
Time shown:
{"hour": 2, "minute": 44}
